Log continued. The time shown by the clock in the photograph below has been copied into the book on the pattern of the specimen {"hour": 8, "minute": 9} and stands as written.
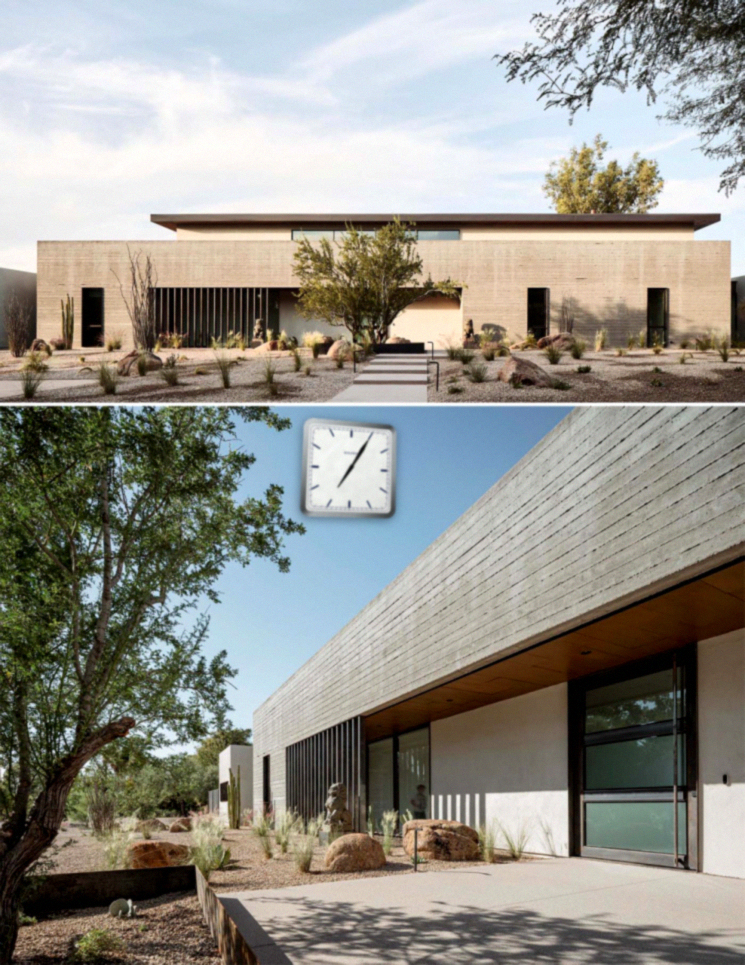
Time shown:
{"hour": 7, "minute": 5}
